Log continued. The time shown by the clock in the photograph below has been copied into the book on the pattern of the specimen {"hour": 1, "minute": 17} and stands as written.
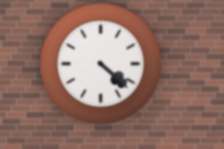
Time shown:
{"hour": 4, "minute": 22}
